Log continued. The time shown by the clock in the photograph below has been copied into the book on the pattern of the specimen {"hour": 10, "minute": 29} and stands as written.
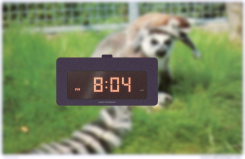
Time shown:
{"hour": 8, "minute": 4}
